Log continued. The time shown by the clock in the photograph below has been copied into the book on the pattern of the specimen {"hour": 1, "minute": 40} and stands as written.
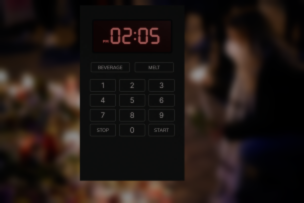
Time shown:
{"hour": 2, "minute": 5}
